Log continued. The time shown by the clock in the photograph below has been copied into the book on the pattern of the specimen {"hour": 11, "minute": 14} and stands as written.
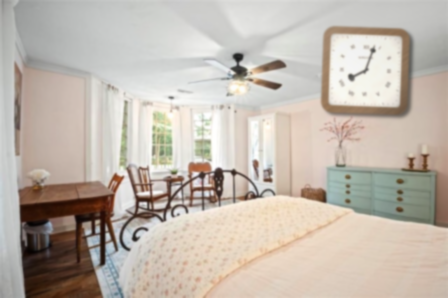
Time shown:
{"hour": 8, "minute": 3}
